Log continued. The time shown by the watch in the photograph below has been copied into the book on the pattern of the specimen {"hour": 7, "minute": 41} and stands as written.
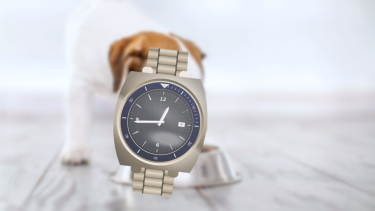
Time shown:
{"hour": 12, "minute": 44}
